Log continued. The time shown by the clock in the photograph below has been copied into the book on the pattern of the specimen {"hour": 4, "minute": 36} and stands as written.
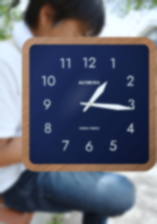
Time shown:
{"hour": 1, "minute": 16}
